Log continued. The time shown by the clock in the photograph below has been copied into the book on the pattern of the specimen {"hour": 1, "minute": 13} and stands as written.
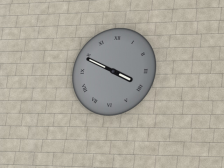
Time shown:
{"hour": 3, "minute": 49}
